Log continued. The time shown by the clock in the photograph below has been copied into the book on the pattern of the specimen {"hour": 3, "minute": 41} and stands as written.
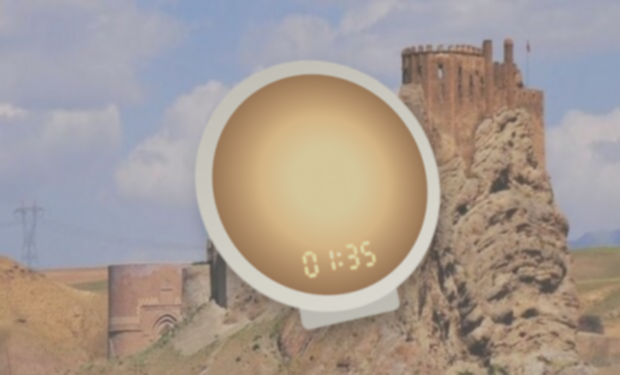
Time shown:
{"hour": 1, "minute": 35}
